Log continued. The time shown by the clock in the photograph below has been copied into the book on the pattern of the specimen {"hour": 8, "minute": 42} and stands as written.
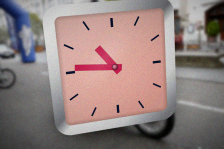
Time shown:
{"hour": 10, "minute": 46}
